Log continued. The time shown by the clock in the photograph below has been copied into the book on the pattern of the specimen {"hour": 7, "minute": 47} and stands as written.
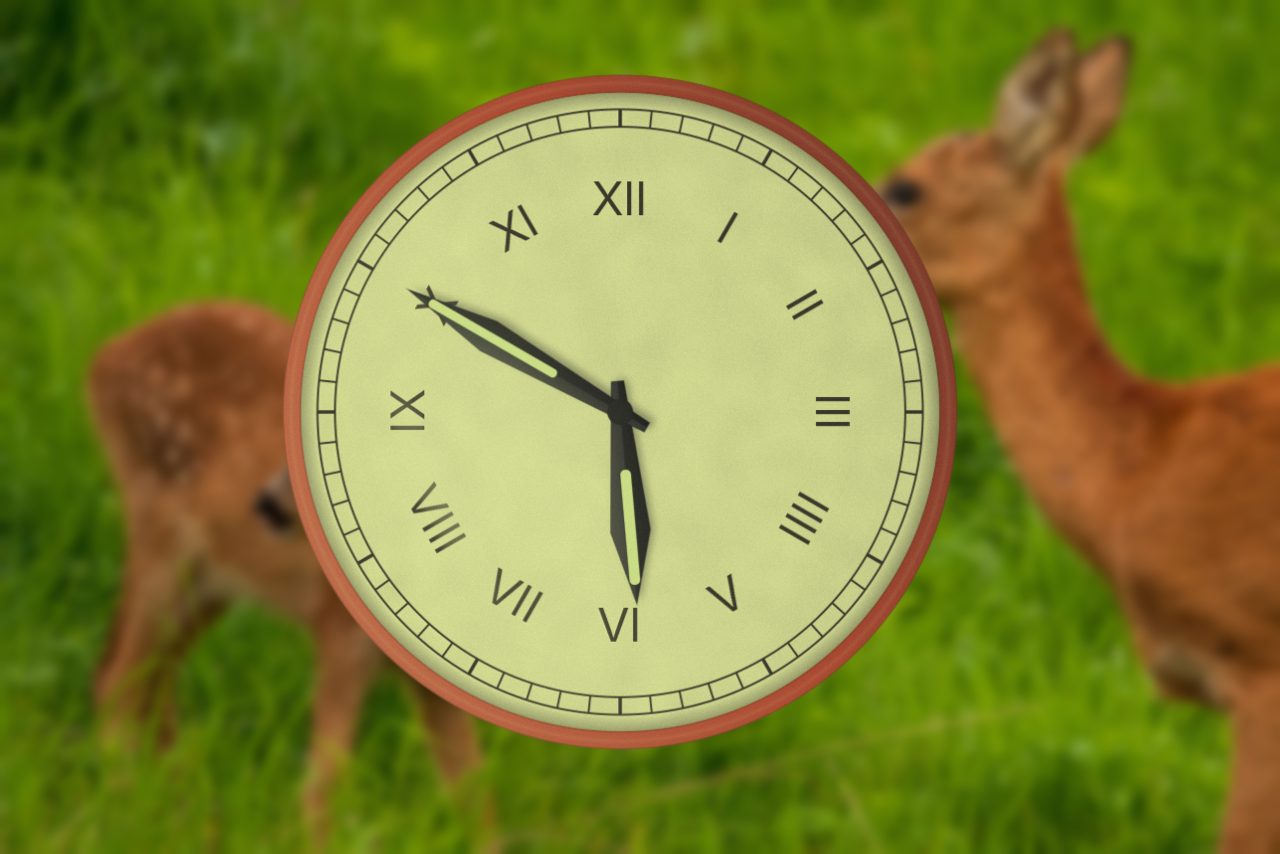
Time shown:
{"hour": 5, "minute": 50}
